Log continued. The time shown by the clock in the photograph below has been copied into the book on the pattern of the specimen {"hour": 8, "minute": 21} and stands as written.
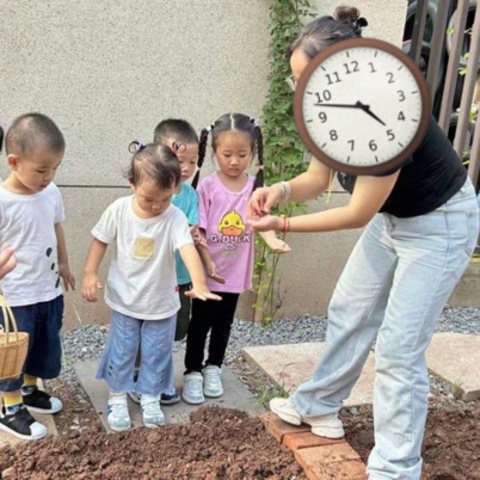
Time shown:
{"hour": 4, "minute": 48}
